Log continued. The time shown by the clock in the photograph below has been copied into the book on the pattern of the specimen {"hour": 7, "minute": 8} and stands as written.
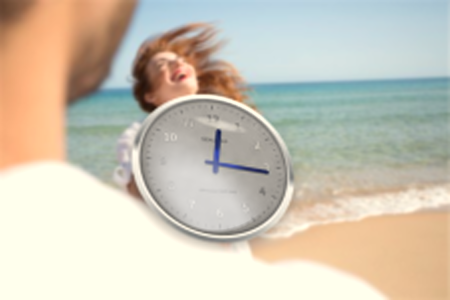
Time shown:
{"hour": 12, "minute": 16}
